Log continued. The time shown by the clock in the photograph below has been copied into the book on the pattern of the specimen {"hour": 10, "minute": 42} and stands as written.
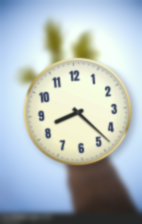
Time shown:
{"hour": 8, "minute": 23}
